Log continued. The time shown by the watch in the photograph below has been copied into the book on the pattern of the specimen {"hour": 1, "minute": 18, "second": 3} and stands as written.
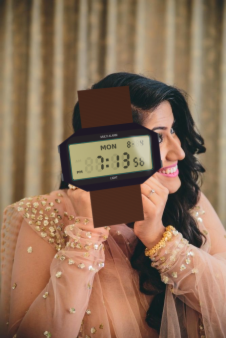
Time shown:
{"hour": 7, "minute": 13, "second": 56}
